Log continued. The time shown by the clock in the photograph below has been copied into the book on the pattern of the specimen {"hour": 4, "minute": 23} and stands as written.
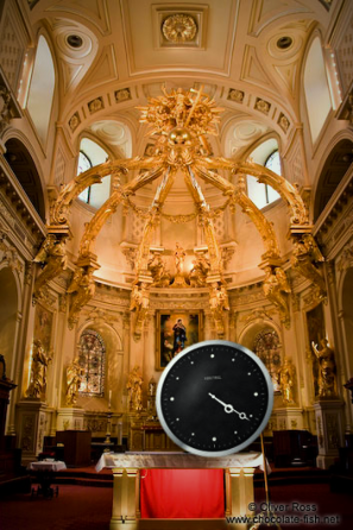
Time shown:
{"hour": 4, "minute": 21}
